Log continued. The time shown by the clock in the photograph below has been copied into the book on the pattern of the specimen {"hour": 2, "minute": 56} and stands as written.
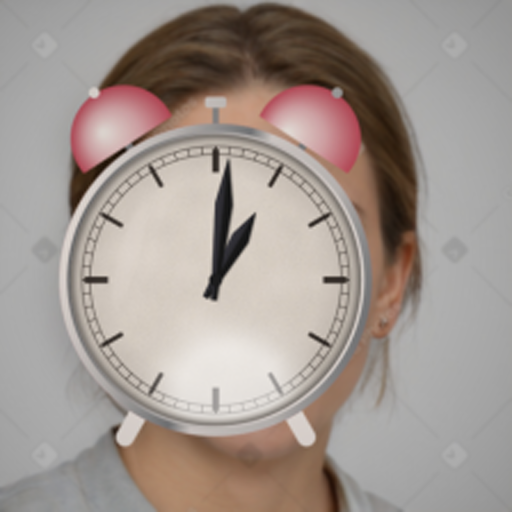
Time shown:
{"hour": 1, "minute": 1}
